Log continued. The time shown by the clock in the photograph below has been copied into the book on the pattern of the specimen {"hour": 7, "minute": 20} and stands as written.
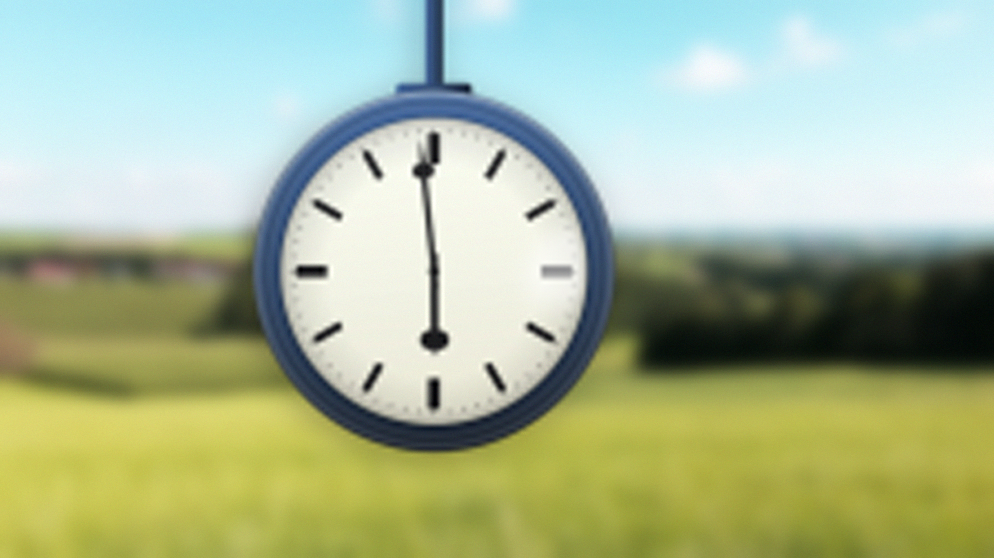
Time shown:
{"hour": 5, "minute": 59}
